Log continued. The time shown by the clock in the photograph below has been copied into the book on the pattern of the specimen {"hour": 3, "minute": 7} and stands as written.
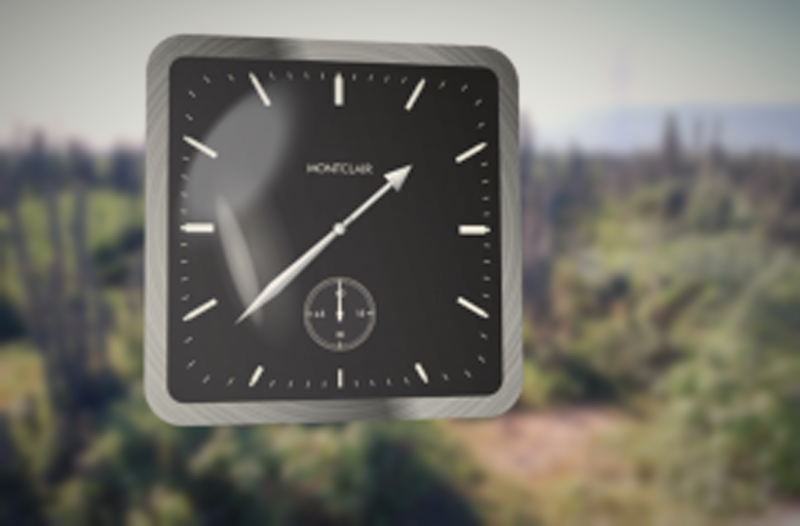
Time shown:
{"hour": 1, "minute": 38}
